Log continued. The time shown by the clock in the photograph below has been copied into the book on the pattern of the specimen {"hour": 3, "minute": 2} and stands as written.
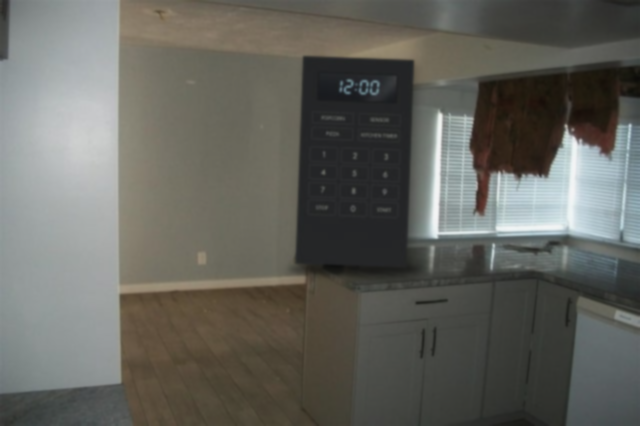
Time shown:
{"hour": 12, "minute": 0}
